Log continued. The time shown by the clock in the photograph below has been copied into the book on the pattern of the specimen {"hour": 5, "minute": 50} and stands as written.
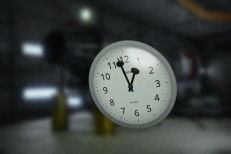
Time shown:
{"hour": 12, "minute": 58}
